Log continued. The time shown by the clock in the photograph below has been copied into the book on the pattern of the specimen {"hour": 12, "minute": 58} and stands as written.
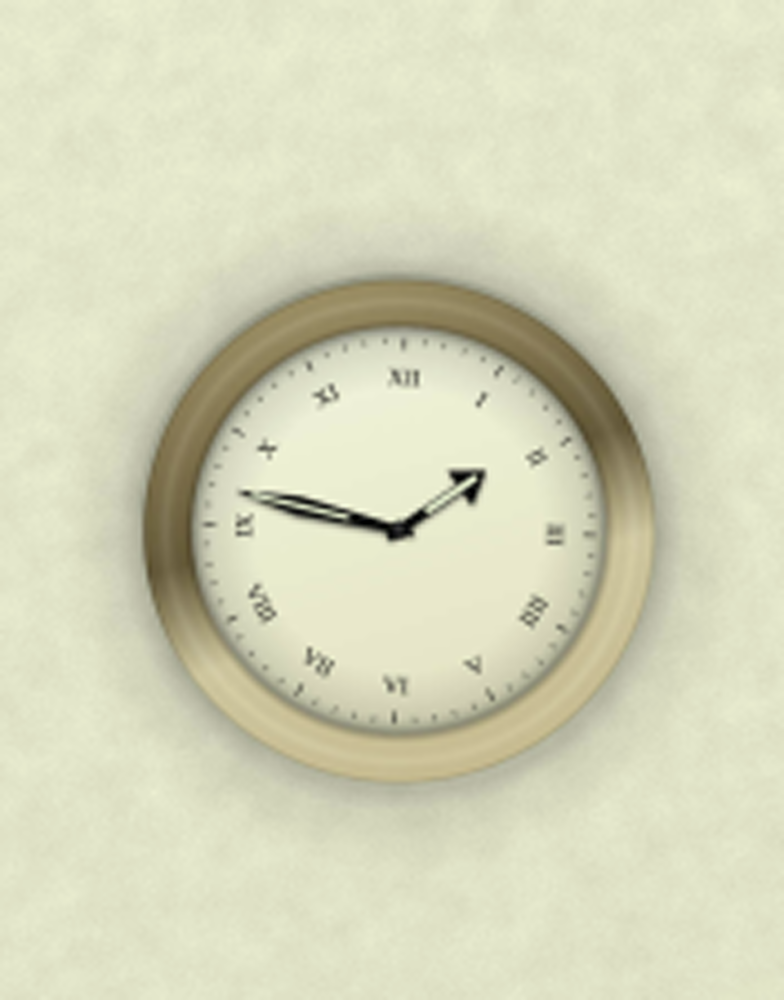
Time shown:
{"hour": 1, "minute": 47}
